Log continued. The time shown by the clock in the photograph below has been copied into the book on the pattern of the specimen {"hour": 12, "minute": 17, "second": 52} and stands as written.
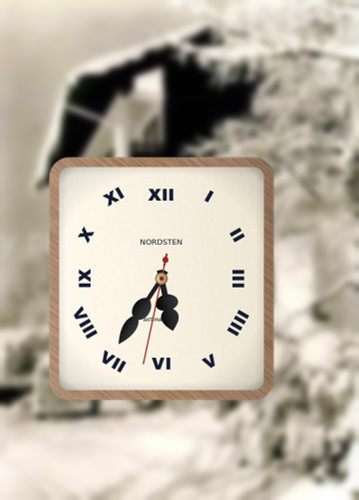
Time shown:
{"hour": 5, "minute": 35, "second": 32}
